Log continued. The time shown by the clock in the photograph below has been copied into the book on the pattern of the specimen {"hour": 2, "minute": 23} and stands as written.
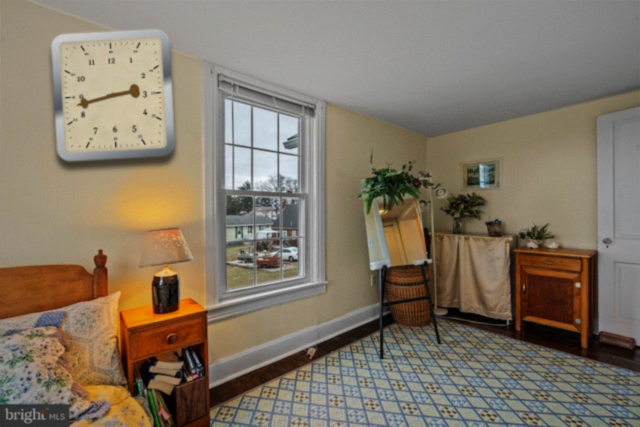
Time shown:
{"hour": 2, "minute": 43}
